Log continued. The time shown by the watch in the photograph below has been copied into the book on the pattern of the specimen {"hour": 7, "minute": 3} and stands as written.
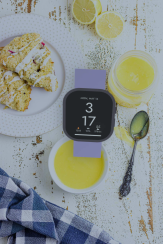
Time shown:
{"hour": 3, "minute": 17}
